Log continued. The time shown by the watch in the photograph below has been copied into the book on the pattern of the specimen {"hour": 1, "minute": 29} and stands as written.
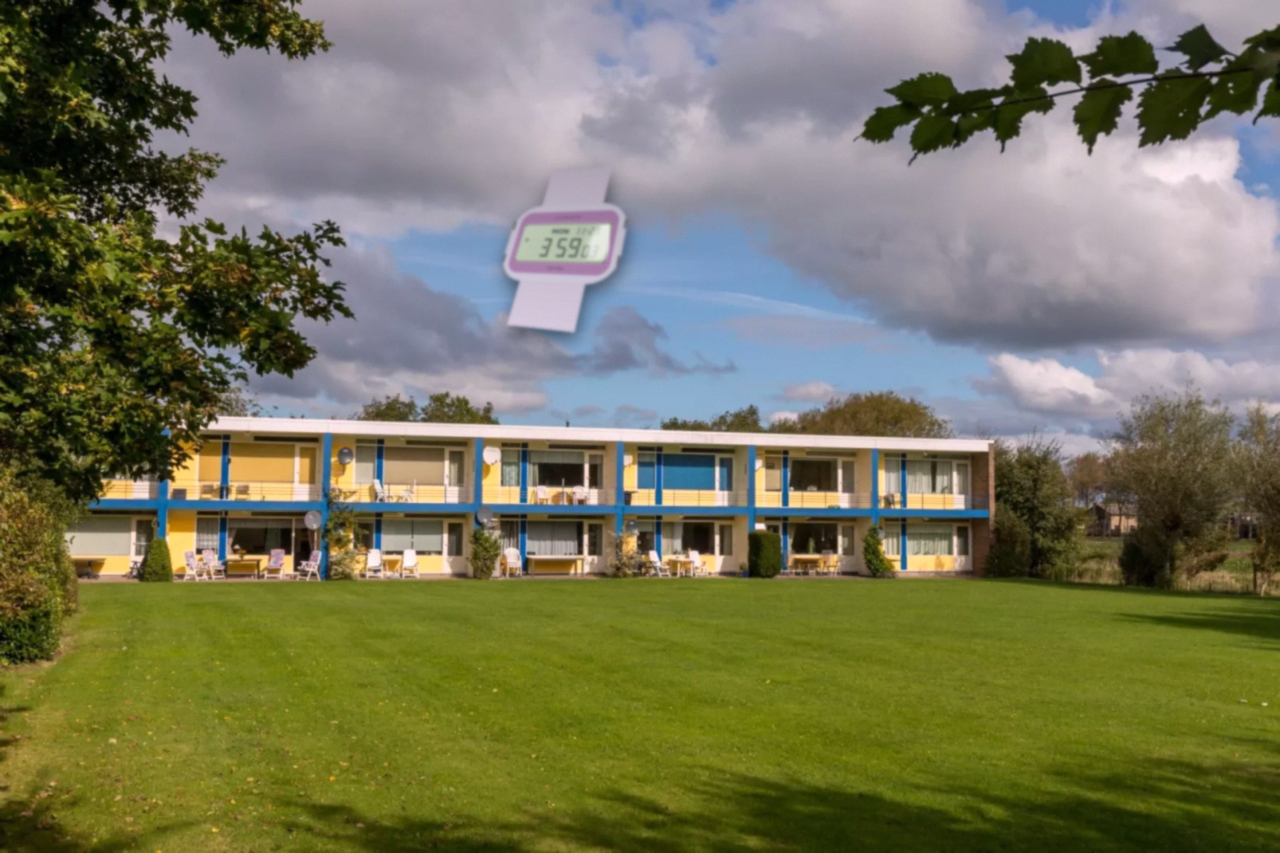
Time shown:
{"hour": 3, "minute": 59}
